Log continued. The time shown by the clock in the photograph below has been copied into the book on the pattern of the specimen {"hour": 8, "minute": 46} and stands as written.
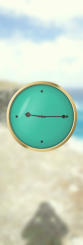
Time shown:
{"hour": 9, "minute": 15}
